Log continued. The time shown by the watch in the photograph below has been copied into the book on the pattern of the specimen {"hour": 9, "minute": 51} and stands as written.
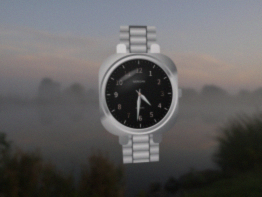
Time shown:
{"hour": 4, "minute": 31}
